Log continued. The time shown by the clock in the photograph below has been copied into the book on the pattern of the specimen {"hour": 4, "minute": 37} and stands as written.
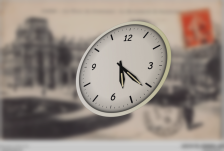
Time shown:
{"hour": 5, "minute": 21}
